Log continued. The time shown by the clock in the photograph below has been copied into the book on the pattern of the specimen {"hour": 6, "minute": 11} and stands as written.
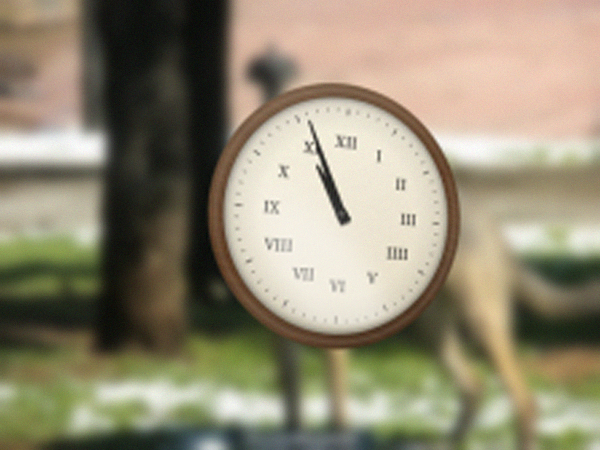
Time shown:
{"hour": 10, "minute": 56}
